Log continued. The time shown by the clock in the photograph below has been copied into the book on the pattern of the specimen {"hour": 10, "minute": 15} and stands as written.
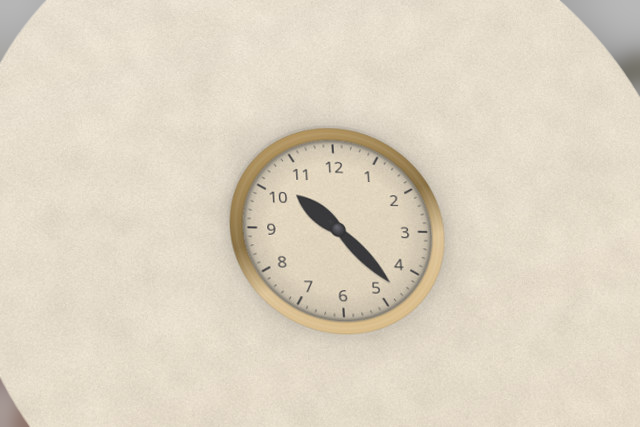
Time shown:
{"hour": 10, "minute": 23}
